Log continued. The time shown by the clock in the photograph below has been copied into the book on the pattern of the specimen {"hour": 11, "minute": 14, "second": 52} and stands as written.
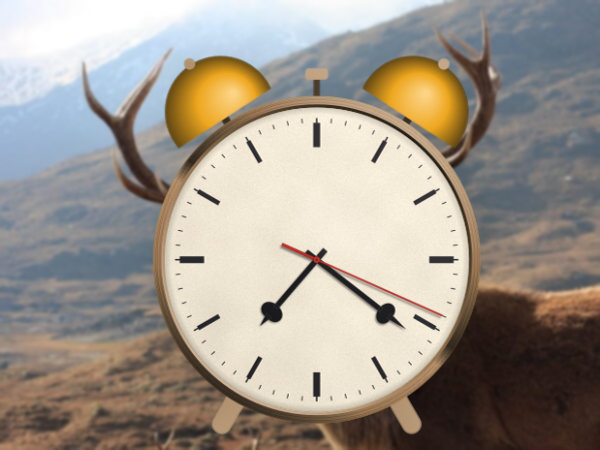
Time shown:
{"hour": 7, "minute": 21, "second": 19}
